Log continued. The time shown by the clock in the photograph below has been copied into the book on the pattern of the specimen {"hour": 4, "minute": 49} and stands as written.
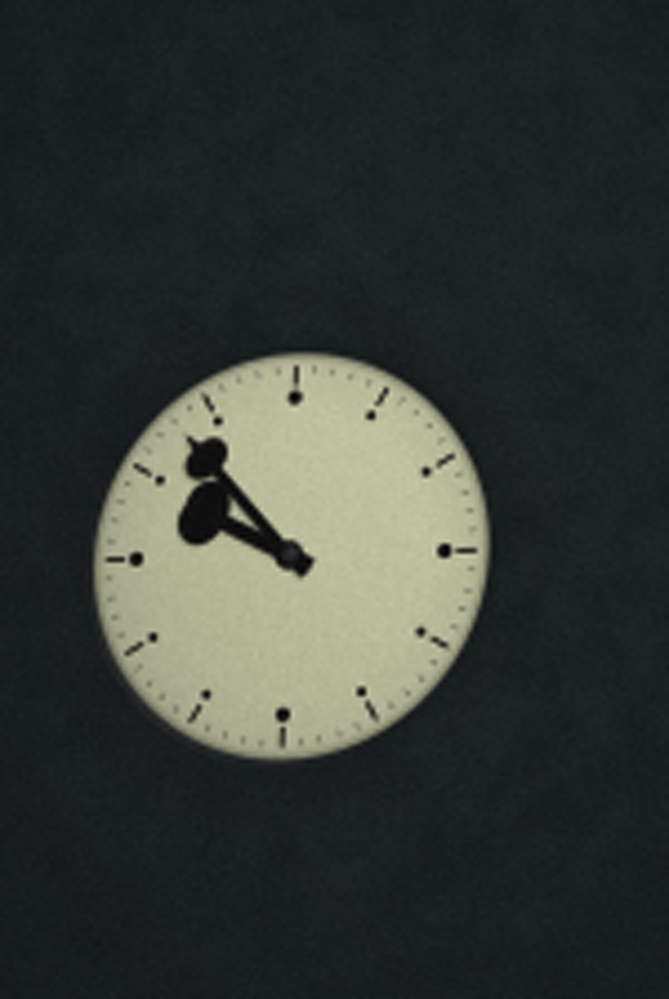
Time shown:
{"hour": 9, "minute": 53}
